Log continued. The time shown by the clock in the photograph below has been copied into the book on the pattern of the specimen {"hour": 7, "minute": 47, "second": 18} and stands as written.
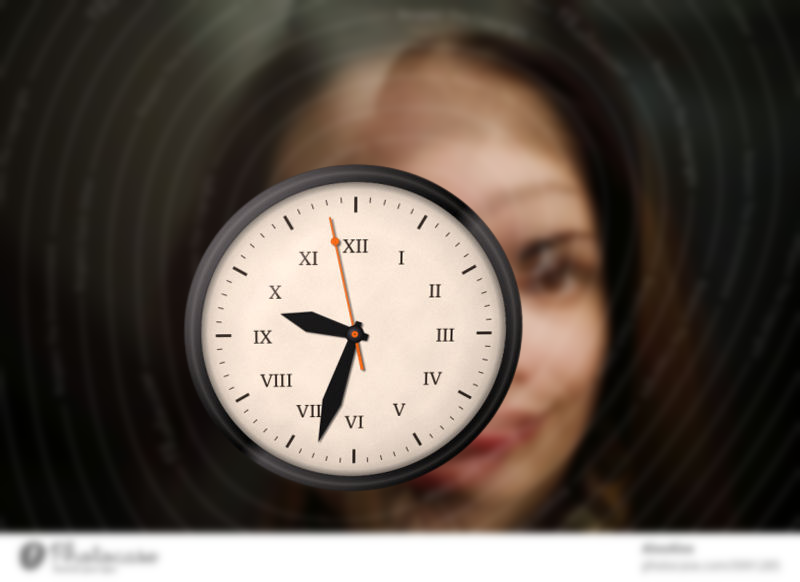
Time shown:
{"hour": 9, "minute": 32, "second": 58}
